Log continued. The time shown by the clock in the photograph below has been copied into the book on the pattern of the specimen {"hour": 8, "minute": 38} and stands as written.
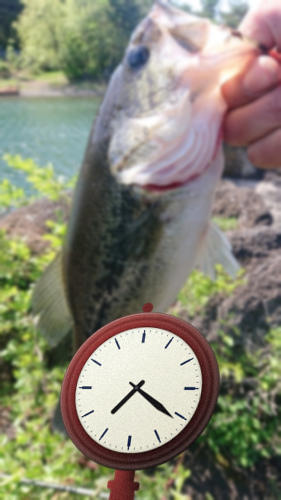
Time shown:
{"hour": 7, "minute": 21}
